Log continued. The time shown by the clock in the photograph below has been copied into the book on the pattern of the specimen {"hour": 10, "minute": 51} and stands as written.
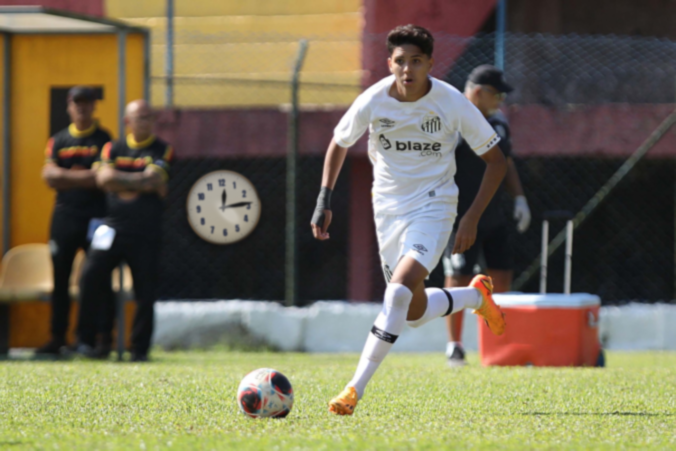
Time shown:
{"hour": 12, "minute": 14}
